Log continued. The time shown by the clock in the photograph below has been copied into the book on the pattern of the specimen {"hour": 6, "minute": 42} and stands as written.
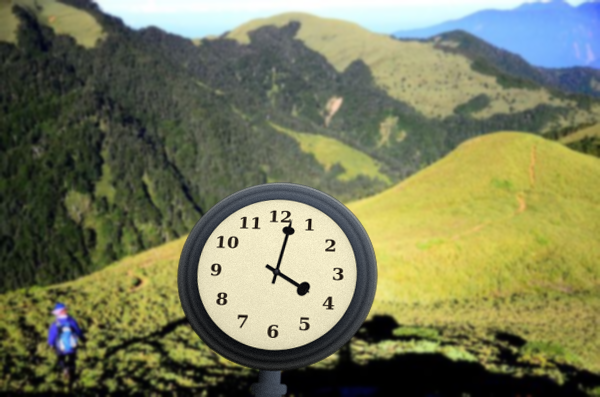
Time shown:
{"hour": 4, "minute": 2}
